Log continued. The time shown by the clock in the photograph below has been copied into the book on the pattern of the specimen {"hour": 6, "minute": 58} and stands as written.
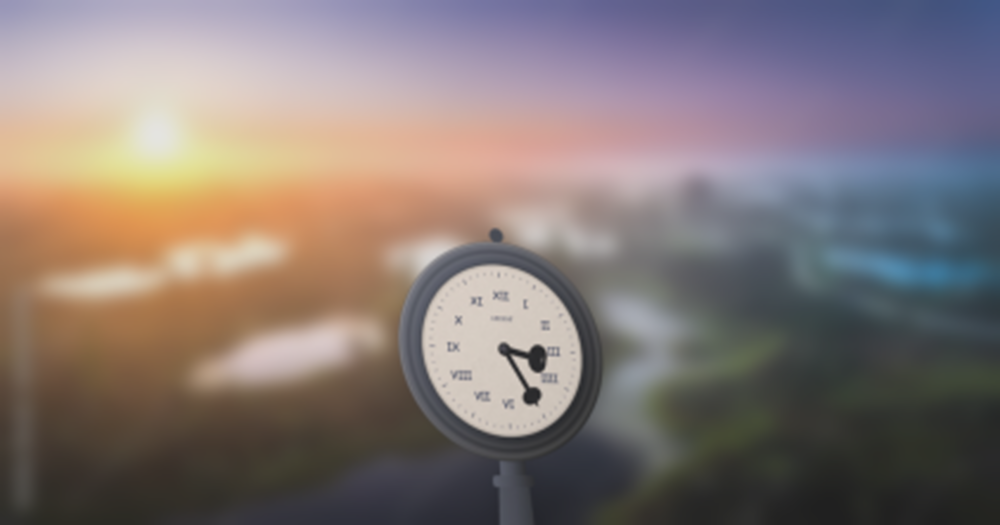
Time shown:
{"hour": 3, "minute": 25}
